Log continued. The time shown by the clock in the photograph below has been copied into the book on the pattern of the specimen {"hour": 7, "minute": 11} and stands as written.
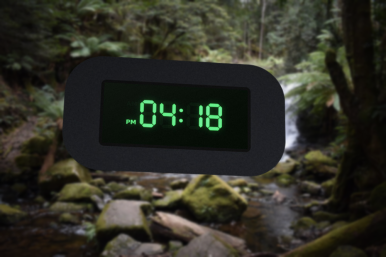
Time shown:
{"hour": 4, "minute": 18}
